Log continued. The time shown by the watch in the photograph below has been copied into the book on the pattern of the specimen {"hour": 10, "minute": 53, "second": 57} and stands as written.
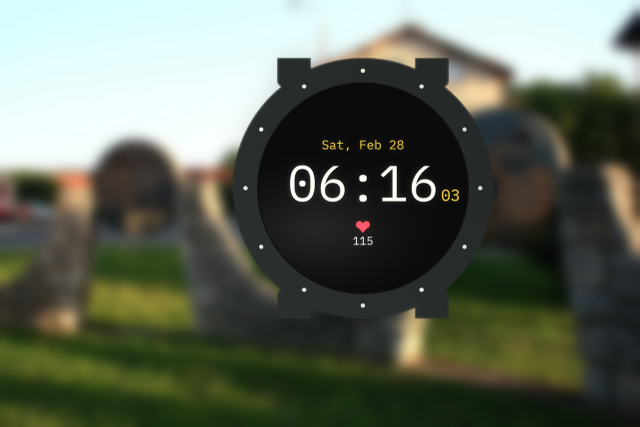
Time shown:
{"hour": 6, "minute": 16, "second": 3}
